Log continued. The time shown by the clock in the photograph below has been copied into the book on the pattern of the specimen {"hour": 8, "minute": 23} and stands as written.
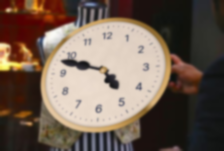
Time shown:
{"hour": 4, "minute": 48}
